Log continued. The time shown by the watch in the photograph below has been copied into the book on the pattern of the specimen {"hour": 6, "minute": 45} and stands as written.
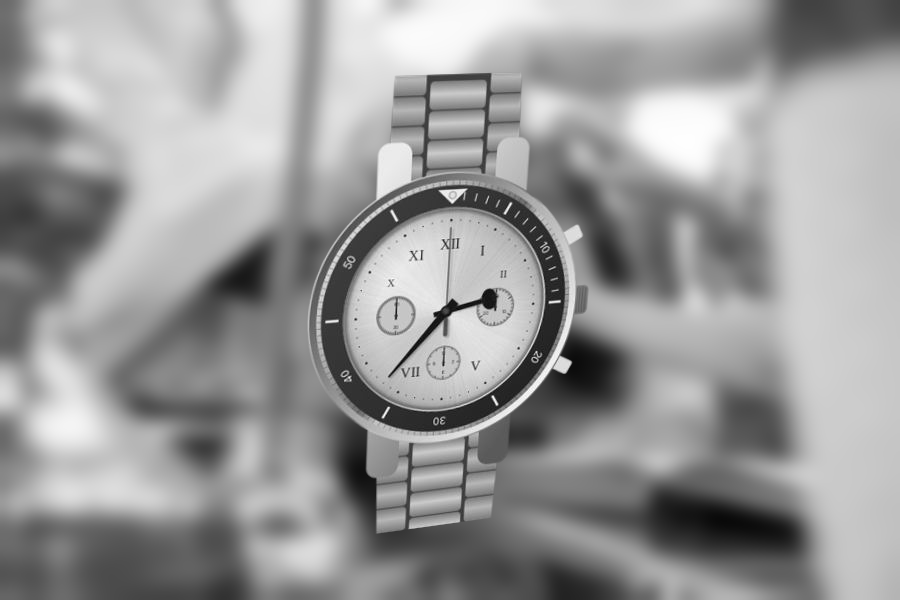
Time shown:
{"hour": 2, "minute": 37}
